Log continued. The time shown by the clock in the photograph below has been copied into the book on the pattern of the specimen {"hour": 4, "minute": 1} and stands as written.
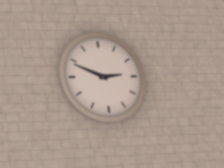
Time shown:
{"hour": 2, "minute": 49}
